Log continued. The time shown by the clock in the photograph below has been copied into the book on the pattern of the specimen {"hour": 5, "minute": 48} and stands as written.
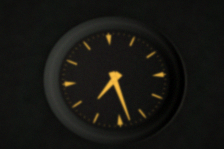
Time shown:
{"hour": 7, "minute": 28}
